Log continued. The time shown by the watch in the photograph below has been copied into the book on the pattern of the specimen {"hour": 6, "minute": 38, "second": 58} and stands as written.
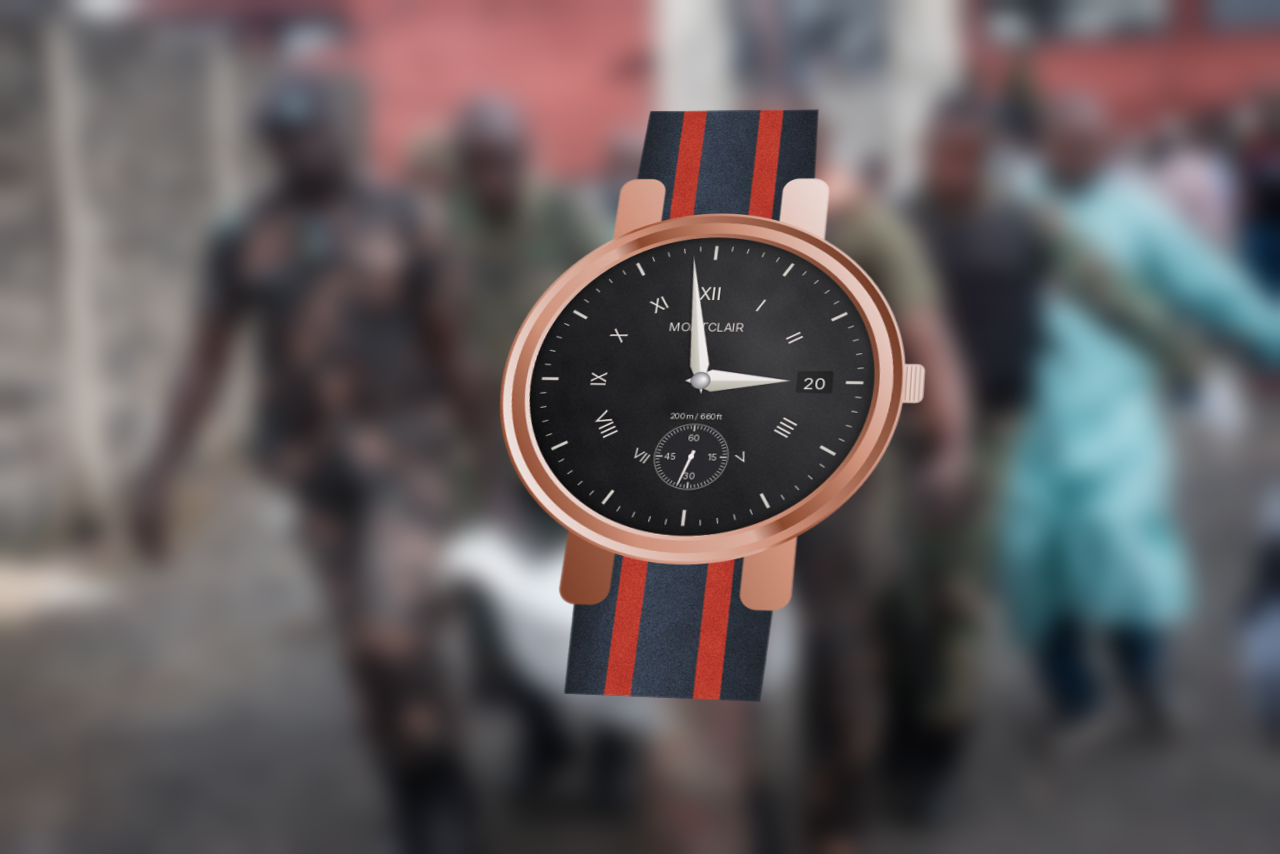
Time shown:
{"hour": 2, "minute": 58, "second": 33}
